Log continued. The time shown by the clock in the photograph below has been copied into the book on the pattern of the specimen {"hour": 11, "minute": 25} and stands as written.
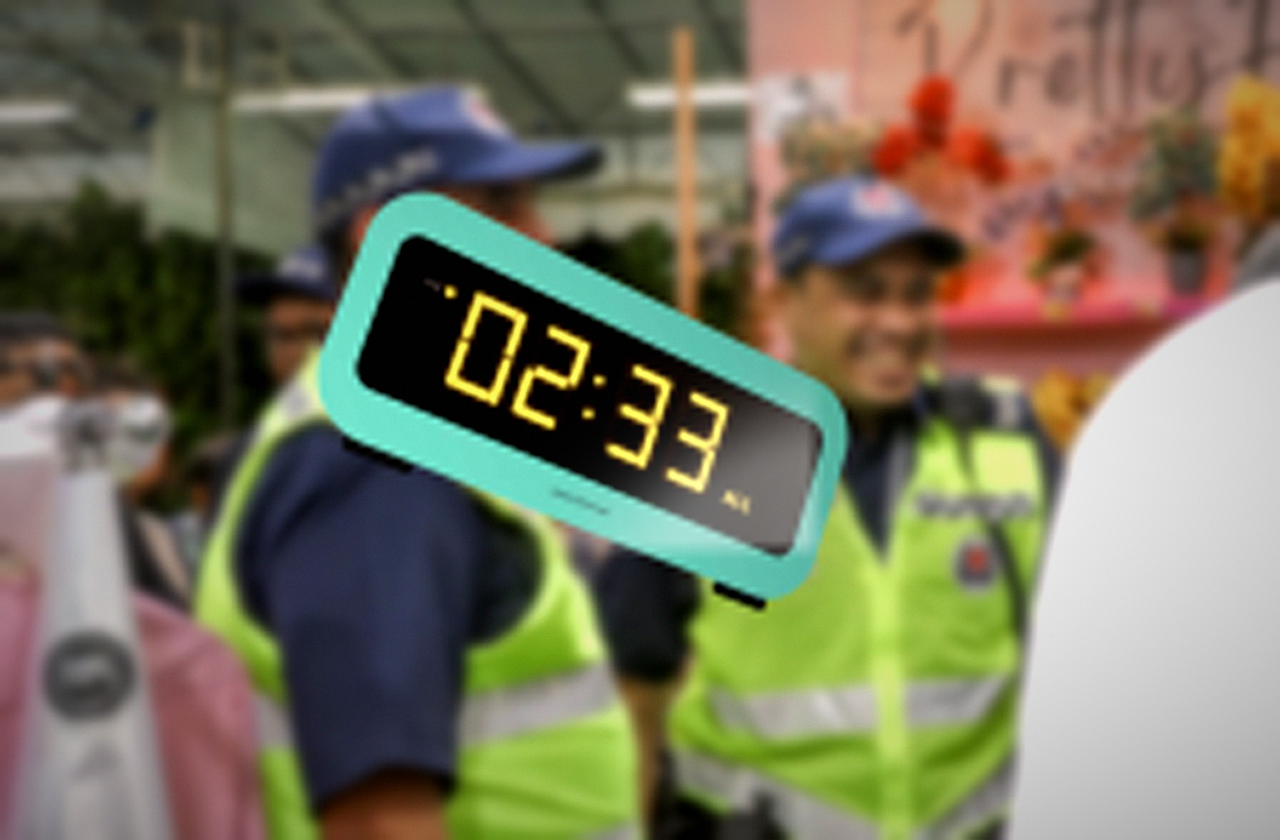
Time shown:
{"hour": 2, "minute": 33}
